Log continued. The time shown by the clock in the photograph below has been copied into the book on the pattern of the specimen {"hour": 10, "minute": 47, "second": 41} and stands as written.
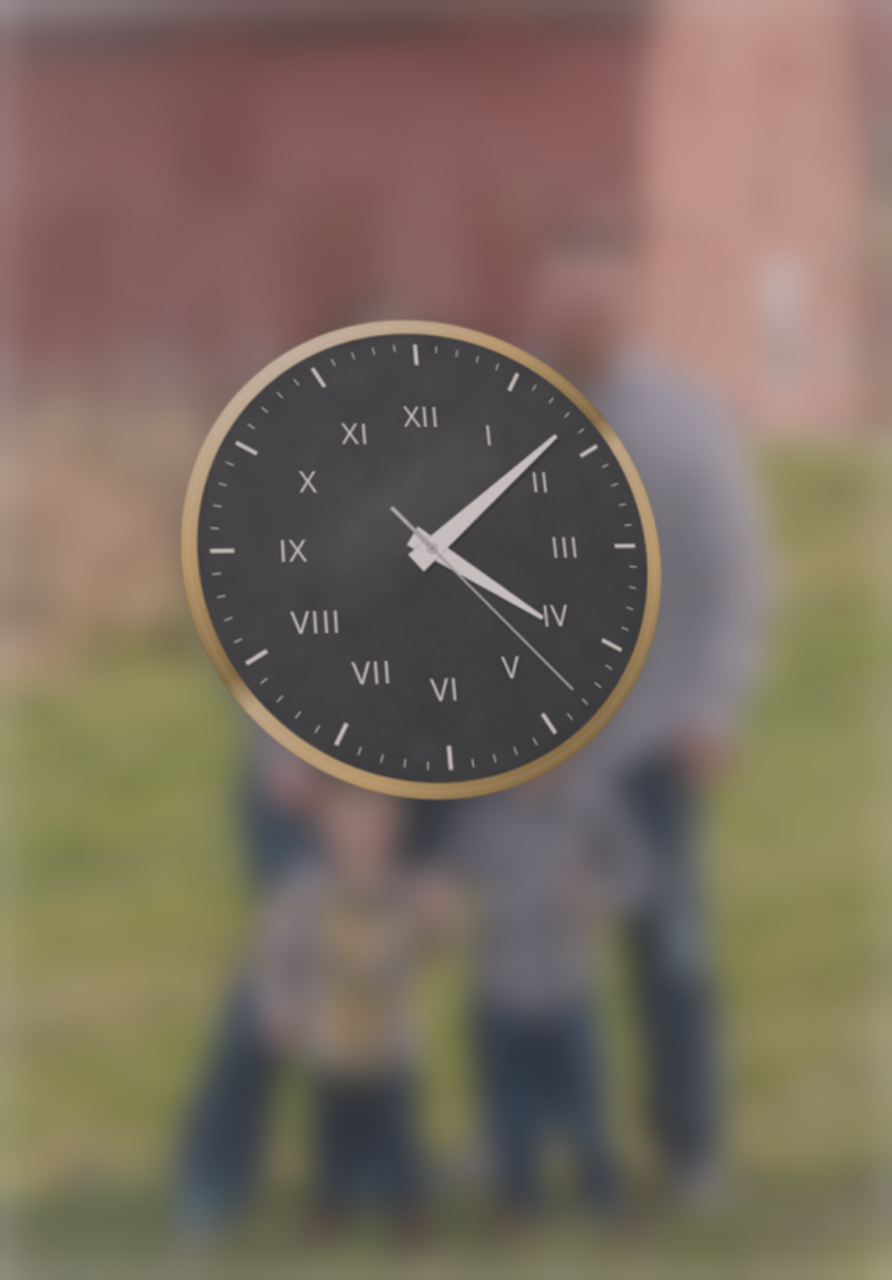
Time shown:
{"hour": 4, "minute": 8, "second": 23}
